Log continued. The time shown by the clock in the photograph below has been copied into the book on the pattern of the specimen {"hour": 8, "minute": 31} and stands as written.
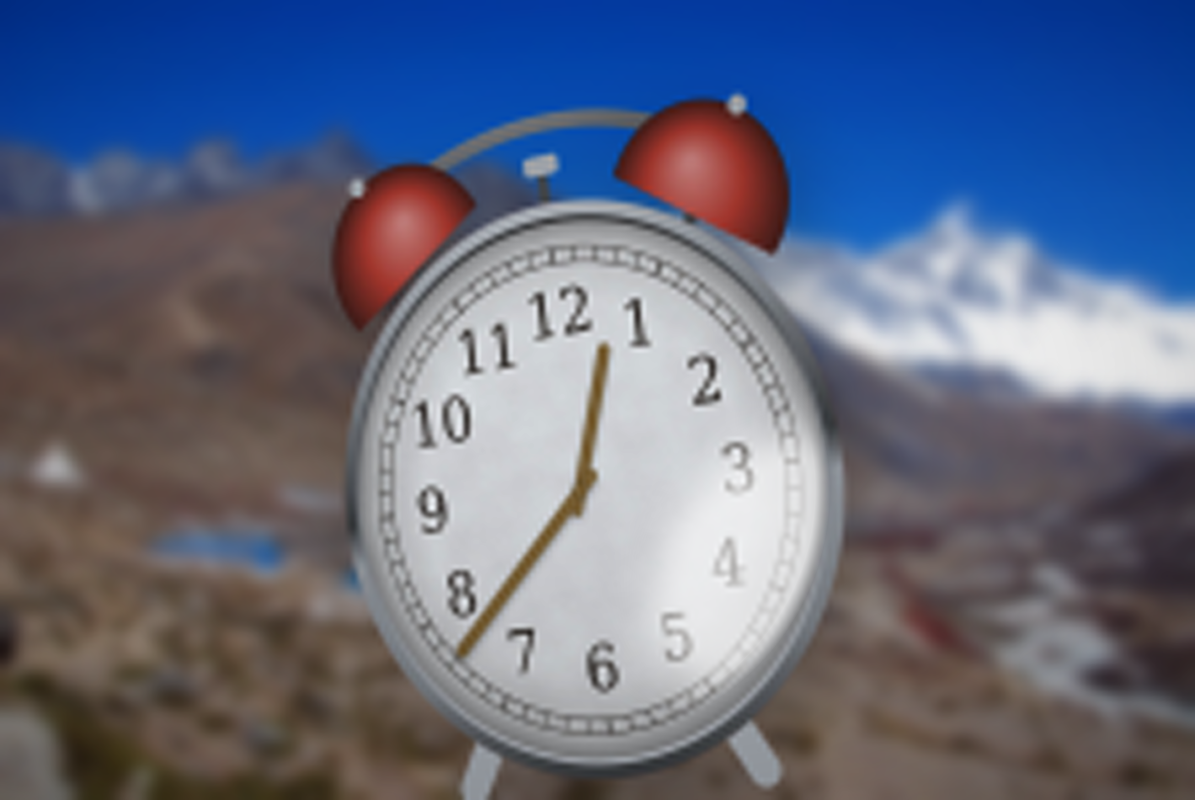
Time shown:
{"hour": 12, "minute": 38}
